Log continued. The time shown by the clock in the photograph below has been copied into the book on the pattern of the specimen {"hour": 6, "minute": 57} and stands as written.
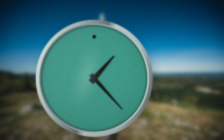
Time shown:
{"hour": 1, "minute": 23}
